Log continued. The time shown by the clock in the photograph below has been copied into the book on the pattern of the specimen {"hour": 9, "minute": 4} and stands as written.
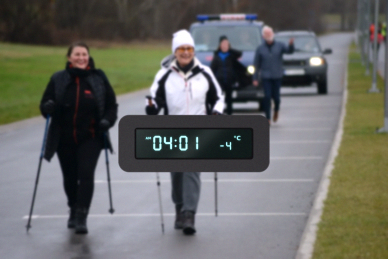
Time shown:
{"hour": 4, "minute": 1}
